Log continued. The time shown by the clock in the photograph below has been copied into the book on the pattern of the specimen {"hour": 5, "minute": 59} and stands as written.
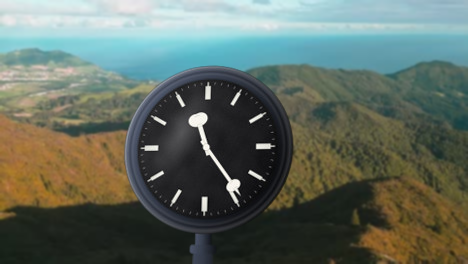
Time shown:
{"hour": 11, "minute": 24}
